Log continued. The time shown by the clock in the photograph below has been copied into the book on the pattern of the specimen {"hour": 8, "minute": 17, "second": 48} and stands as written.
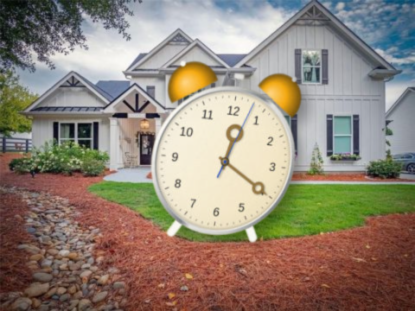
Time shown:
{"hour": 12, "minute": 20, "second": 3}
